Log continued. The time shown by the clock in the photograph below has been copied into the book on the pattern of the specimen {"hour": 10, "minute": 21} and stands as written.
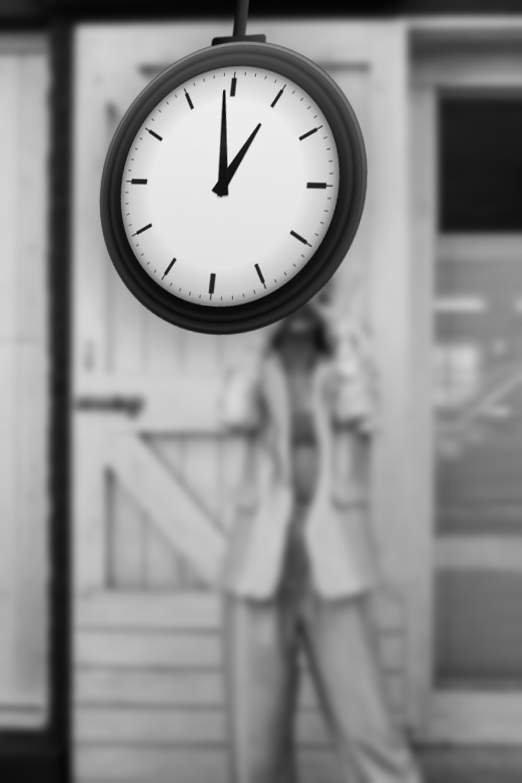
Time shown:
{"hour": 12, "minute": 59}
